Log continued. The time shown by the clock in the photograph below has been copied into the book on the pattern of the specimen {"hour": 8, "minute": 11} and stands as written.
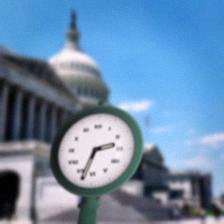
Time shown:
{"hour": 2, "minute": 33}
